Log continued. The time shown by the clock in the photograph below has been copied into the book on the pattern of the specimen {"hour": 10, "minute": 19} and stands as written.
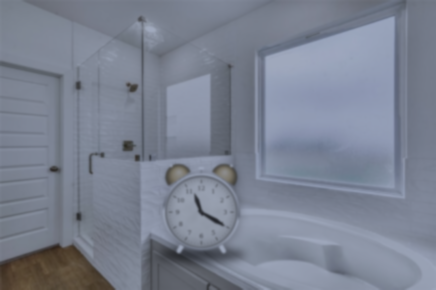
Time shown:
{"hour": 11, "minute": 20}
